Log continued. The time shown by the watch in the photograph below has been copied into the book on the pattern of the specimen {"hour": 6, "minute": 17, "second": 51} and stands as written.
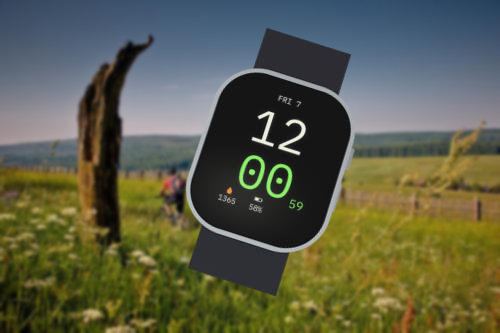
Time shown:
{"hour": 12, "minute": 0, "second": 59}
